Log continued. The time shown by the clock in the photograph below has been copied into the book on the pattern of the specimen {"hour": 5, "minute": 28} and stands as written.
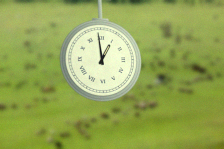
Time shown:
{"hour": 12, "minute": 59}
